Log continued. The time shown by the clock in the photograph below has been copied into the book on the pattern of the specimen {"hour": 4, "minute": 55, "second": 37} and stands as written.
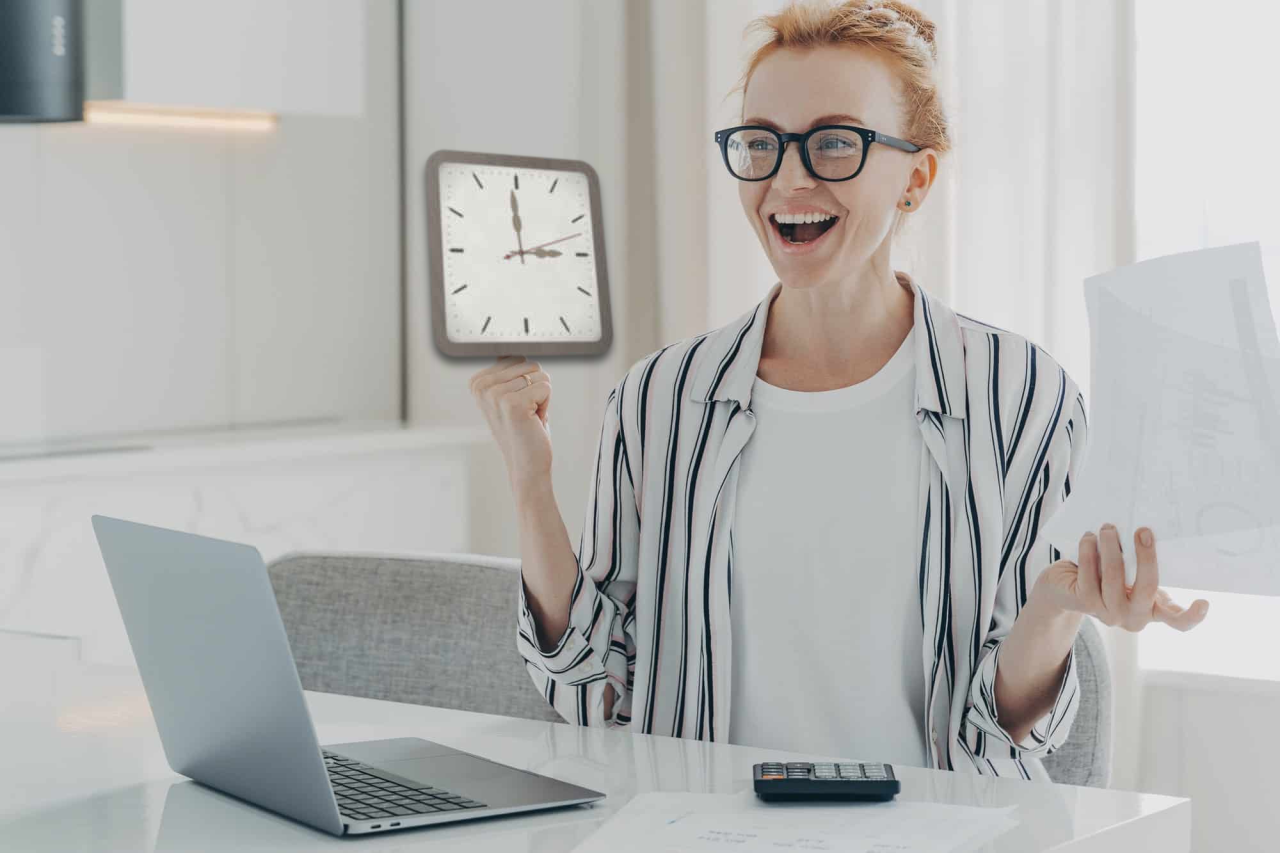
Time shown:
{"hour": 2, "minute": 59, "second": 12}
